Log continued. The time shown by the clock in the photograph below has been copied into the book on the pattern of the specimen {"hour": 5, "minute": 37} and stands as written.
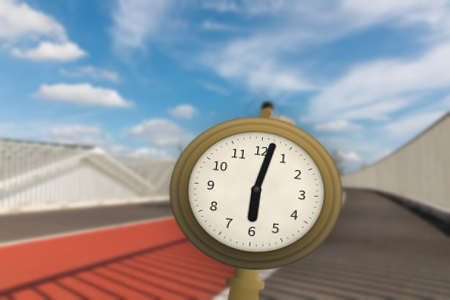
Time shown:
{"hour": 6, "minute": 2}
